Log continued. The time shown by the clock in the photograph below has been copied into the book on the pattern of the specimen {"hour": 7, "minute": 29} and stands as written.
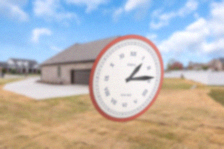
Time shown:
{"hour": 1, "minute": 14}
